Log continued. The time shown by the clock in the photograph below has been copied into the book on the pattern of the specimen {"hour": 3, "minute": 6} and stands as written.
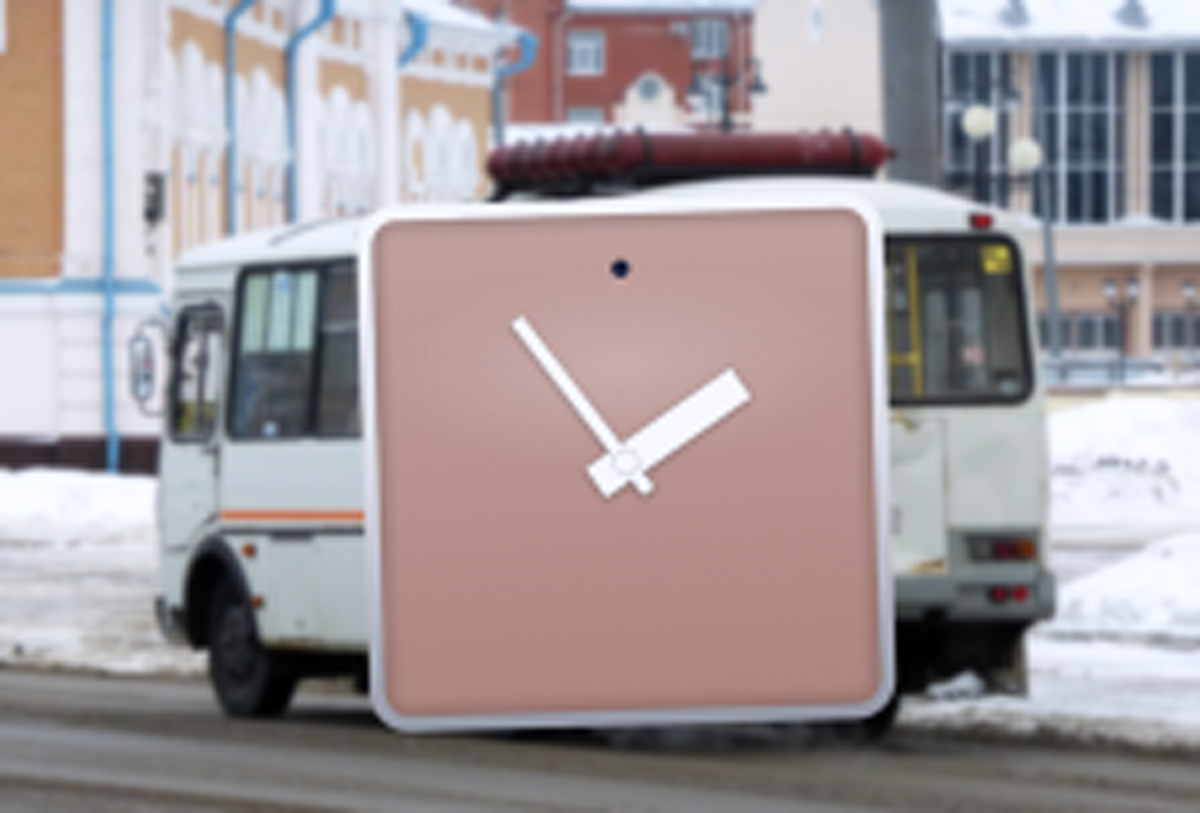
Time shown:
{"hour": 1, "minute": 54}
